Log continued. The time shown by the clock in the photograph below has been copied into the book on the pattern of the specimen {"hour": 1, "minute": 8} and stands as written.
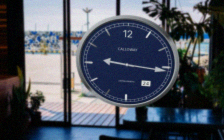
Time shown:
{"hour": 9, "minute": 16}
